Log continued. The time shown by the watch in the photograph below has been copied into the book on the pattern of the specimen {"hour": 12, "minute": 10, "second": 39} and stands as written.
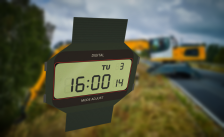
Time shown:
{"hour": 16, "minute": 0, "second": 14}
